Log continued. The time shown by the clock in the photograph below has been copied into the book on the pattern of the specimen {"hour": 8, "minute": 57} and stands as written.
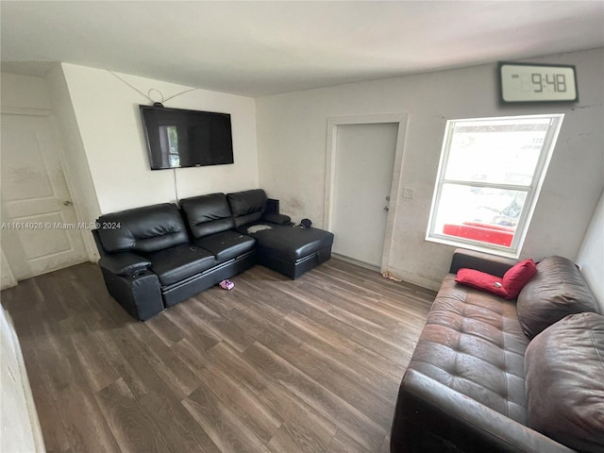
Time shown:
{"hour": 9, "minute": 48}
